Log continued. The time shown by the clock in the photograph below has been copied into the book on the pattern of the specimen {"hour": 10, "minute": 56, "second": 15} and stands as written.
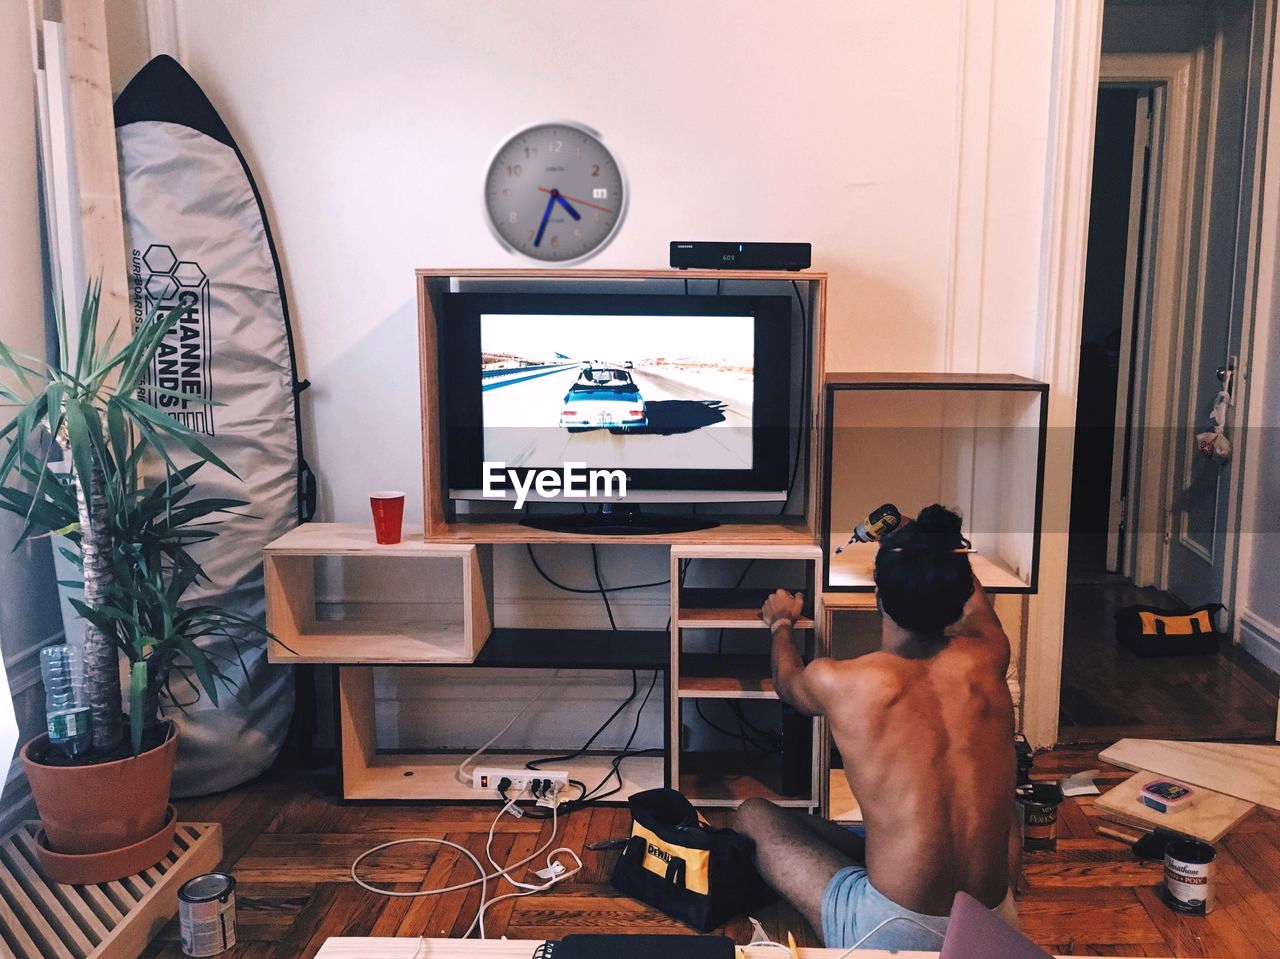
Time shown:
{"hour": 4, "minute": 33, "second": 18}
